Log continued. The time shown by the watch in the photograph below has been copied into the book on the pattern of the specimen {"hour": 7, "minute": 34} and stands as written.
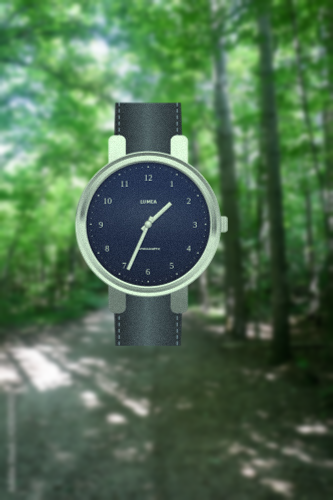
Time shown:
{"hour": 1, "minute": 34}
